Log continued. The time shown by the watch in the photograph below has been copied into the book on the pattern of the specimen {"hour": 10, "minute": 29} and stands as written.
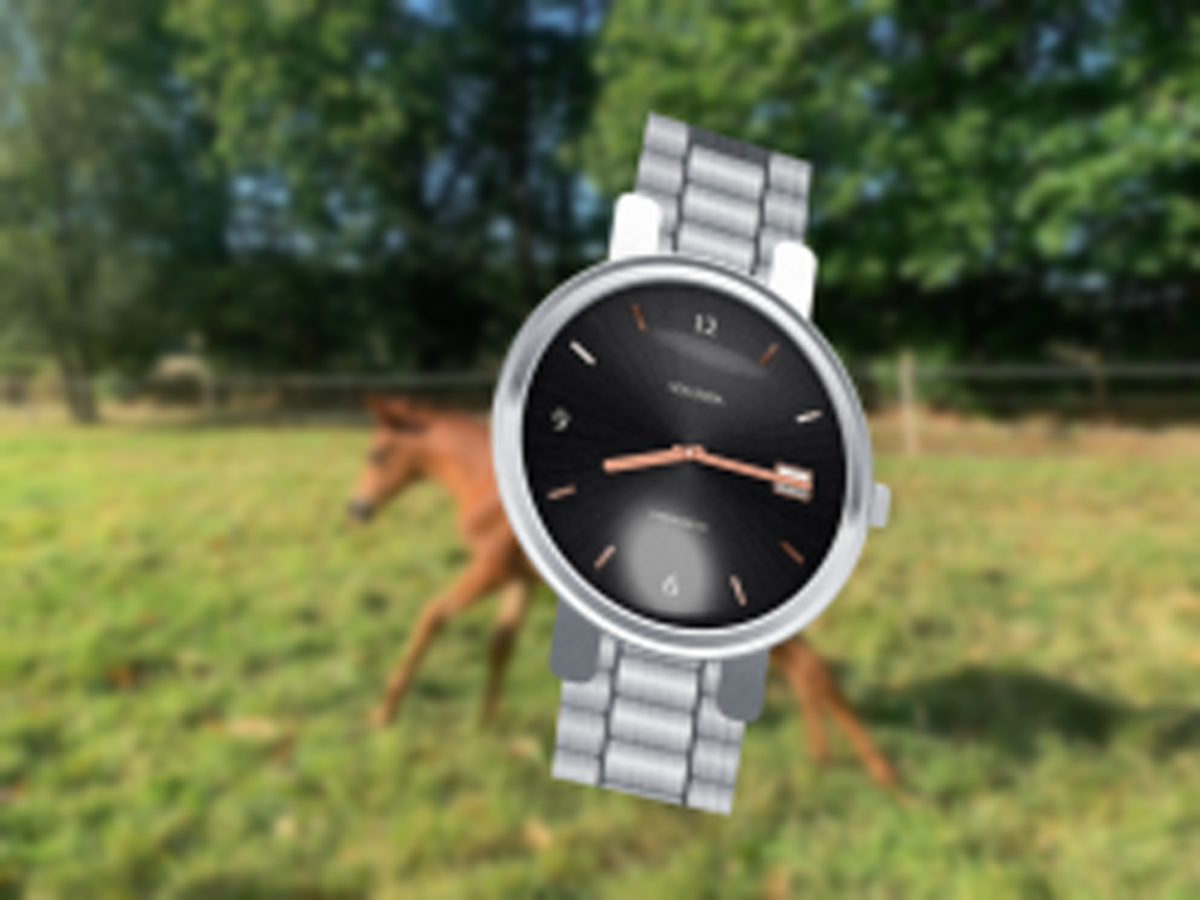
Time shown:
{"hour": 8, "minute": 15}
